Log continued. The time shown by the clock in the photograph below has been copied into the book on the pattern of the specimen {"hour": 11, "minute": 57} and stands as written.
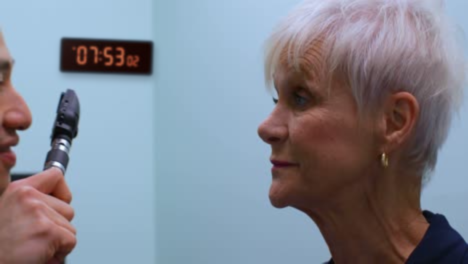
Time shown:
{"hour": 7, "minute": 53}
